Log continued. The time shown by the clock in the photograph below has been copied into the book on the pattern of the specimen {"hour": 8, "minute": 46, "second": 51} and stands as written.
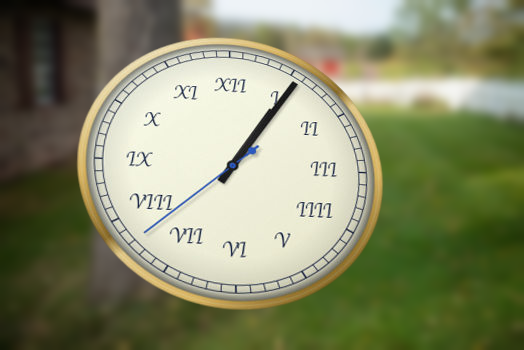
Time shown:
{"hour": 1, "minute": 5, "second": 38}
